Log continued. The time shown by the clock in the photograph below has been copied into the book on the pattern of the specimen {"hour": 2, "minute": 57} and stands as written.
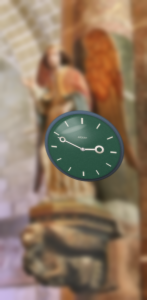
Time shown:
{"hour": 2, "minute": 49}
